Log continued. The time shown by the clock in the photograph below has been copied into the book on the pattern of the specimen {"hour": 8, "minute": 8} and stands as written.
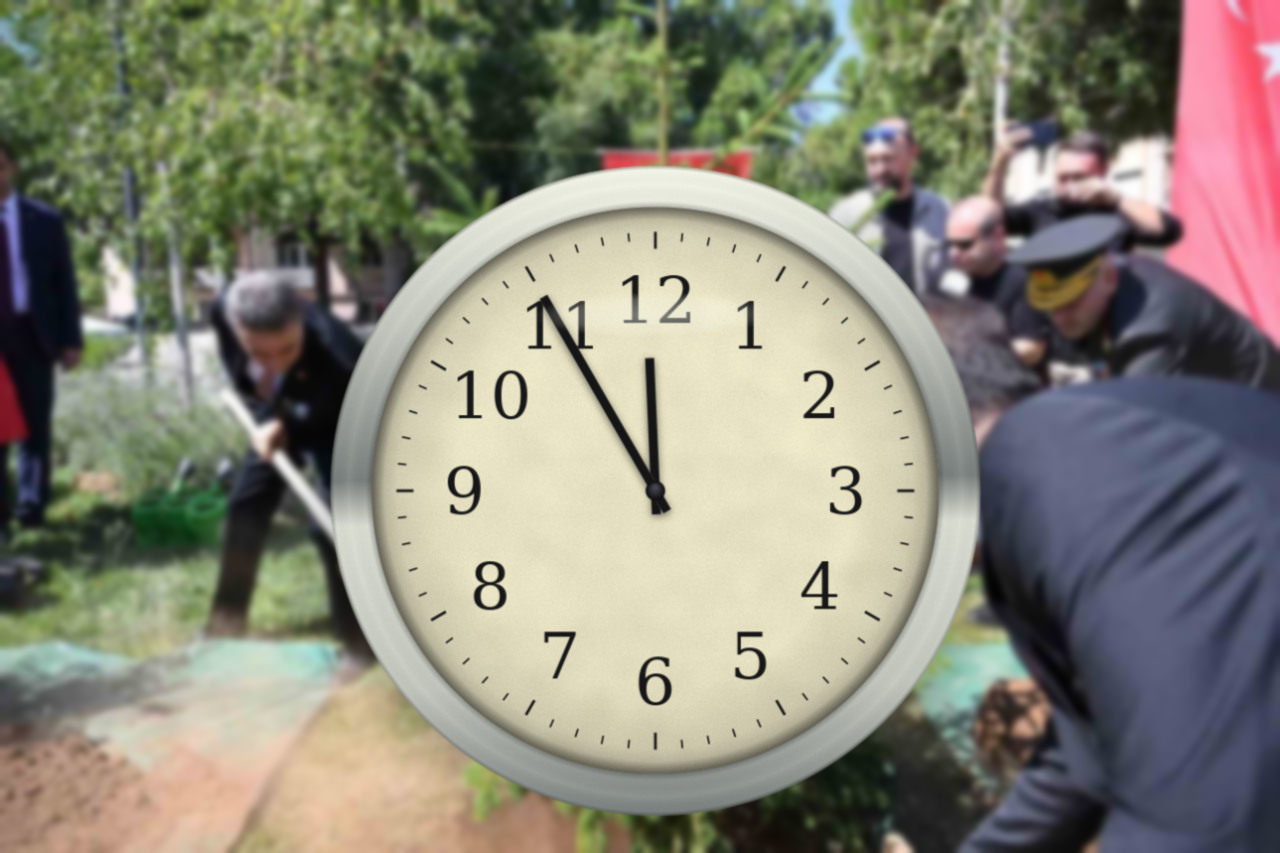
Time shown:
{"hour": 11, "minute": 55}
